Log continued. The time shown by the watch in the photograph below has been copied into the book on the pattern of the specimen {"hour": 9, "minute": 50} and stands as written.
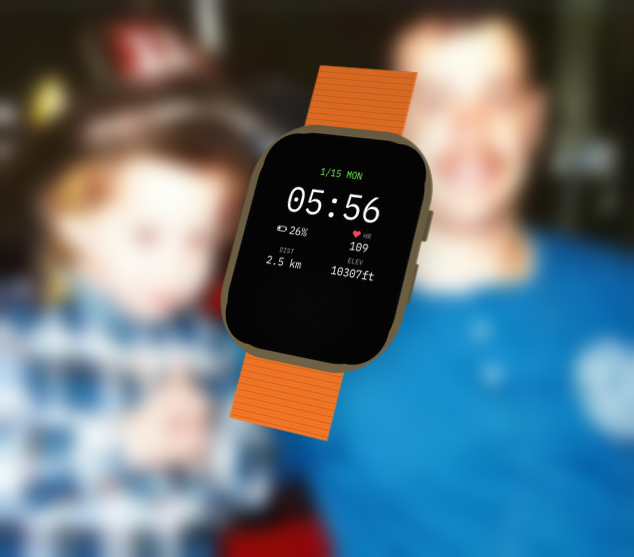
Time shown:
{"hour": 5, "minute": 56}
